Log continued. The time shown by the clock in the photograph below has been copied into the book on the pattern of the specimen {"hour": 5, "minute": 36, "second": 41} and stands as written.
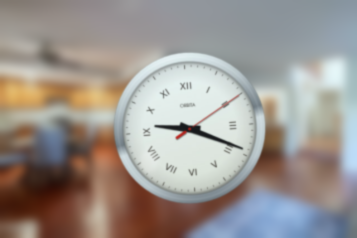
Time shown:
{"hour": 9, "minute": 19, "second": 10}
